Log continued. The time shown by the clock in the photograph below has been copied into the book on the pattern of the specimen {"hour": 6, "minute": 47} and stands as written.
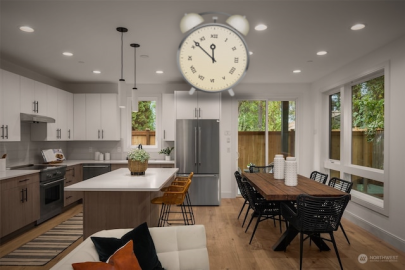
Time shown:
{"hour": 11, "minute": 52}
